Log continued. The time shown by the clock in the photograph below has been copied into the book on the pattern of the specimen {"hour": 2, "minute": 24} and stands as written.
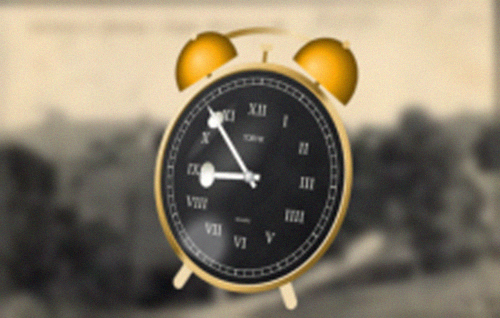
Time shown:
{"hour": 8, "minute": 53}
